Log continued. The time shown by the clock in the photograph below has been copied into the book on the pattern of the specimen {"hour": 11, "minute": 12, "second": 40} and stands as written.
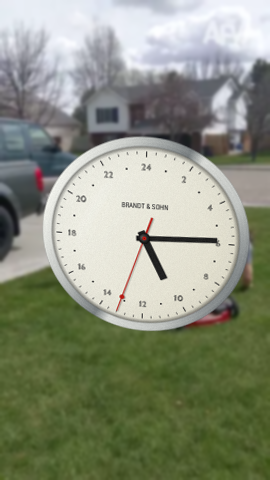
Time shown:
{"hour": 10, "minute": 14, "second": 33}
